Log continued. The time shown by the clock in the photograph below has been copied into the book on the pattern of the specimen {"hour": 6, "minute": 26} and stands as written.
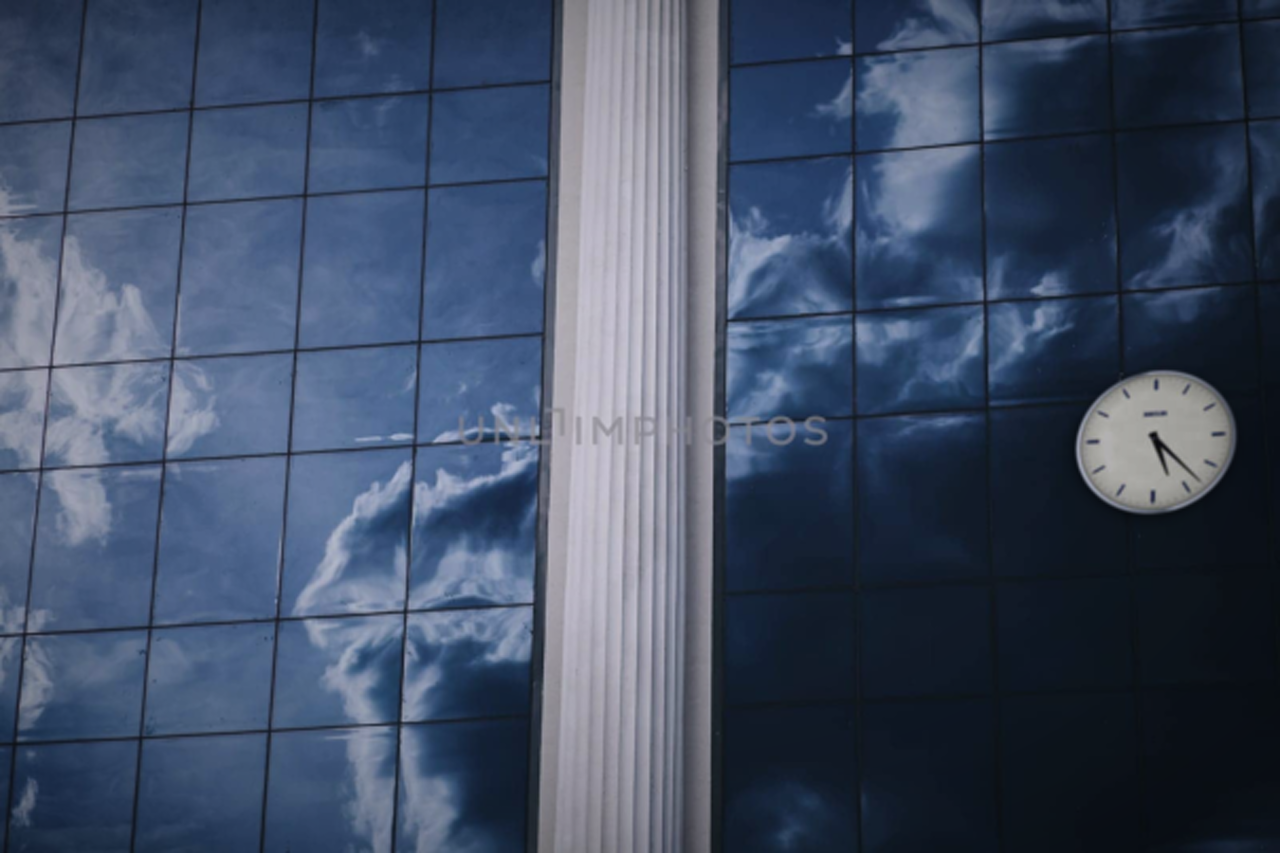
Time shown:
{"hour": 5, "minute": 23}
